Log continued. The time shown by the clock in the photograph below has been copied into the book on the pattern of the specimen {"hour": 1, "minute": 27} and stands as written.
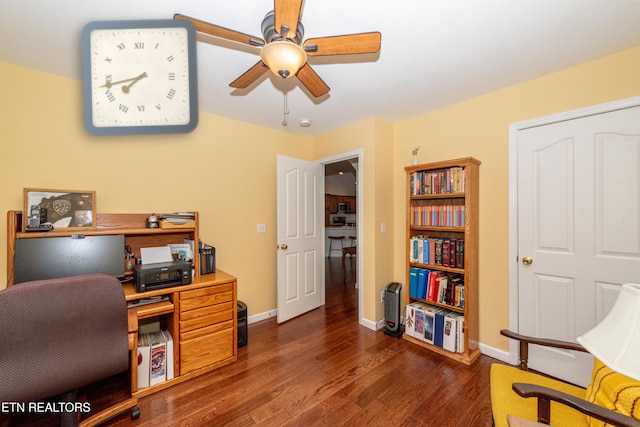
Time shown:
{"hour": 7, "minute": 43}
